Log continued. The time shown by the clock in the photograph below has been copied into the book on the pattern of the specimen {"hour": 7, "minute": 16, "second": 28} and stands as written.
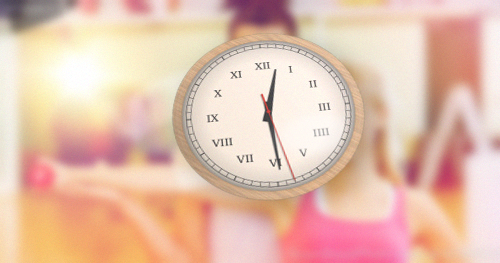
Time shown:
{"hour": 12, "minute": 29, "second": 28}
